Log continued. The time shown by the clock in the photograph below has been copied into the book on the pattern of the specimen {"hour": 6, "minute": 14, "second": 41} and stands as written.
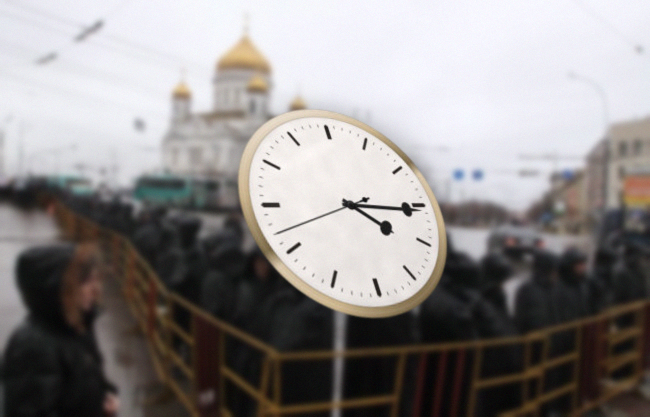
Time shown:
{"hour": 4, "minute": 15, "second": 42}
